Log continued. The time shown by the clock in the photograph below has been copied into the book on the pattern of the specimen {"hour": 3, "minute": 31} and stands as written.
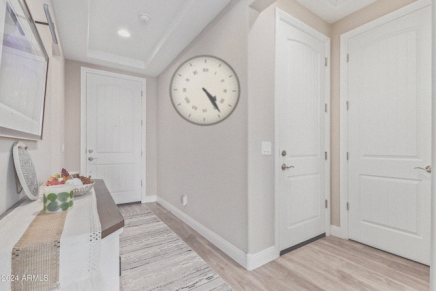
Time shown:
{"hour": 4, "minute": 24}
